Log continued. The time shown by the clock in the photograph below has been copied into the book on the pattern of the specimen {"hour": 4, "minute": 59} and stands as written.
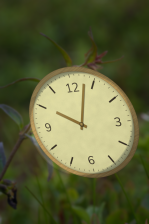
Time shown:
{"hour": 10, "minute": 3}
